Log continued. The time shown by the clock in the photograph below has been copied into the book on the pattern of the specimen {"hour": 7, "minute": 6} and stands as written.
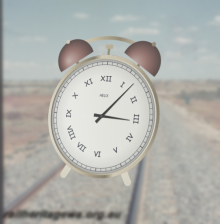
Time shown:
{"hour": 3, "minute": 7}
